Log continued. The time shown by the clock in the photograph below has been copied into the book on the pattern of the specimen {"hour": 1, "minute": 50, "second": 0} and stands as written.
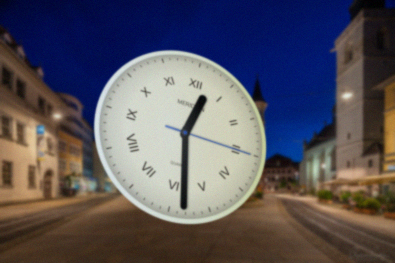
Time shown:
{"hour": 12, "minute": 28, "second": 15}
